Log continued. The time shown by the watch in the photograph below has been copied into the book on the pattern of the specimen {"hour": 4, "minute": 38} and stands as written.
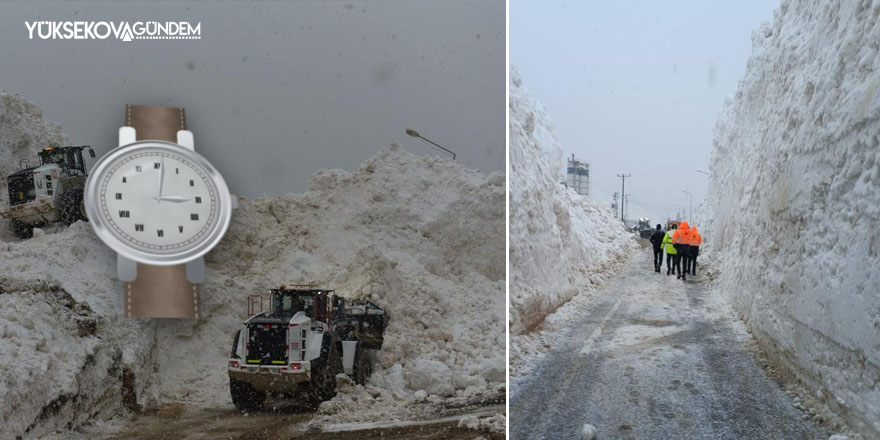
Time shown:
{"hour": 3, "minute": 1}
